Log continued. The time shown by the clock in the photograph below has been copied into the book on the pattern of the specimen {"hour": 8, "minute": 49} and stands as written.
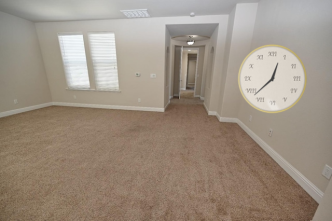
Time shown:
{"hour": 12, "minute": 38}
